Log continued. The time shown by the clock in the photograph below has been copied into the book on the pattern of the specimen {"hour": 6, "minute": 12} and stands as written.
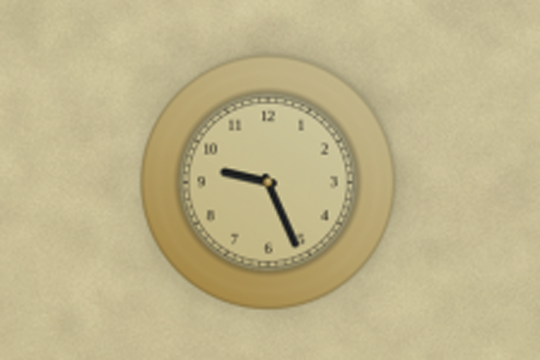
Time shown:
{"hour": 9, "minute": 26}
